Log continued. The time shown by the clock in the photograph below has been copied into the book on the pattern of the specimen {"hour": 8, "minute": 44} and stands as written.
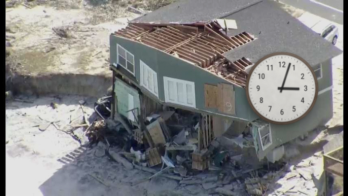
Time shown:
{"hour": 3, "minute": 3}
